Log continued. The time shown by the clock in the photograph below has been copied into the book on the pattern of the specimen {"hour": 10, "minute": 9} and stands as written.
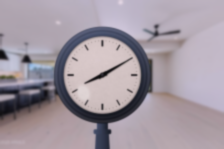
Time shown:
{"hour": 8, "minute": 10}
